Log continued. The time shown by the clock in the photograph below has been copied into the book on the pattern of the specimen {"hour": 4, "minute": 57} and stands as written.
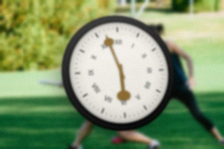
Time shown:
{"hour": 5, "minute": 57}
